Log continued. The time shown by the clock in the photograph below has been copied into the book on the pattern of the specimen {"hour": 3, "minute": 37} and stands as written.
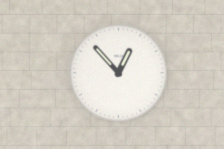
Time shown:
{"hour": 12, "minute": 53}
